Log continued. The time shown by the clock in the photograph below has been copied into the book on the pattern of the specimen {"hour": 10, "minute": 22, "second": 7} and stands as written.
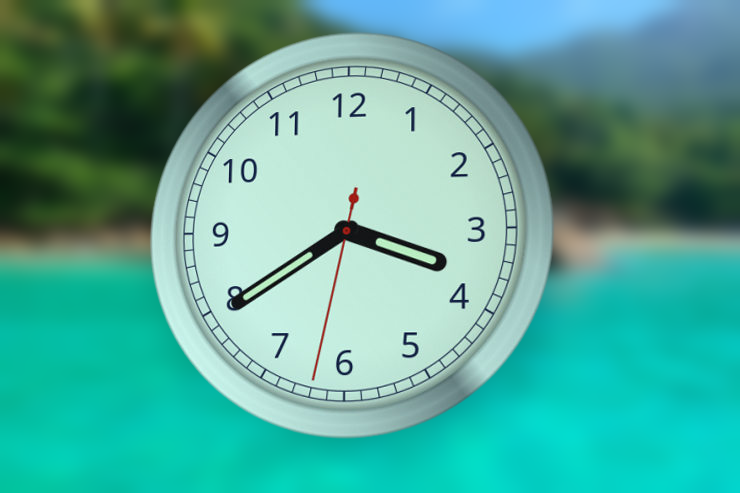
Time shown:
{"hour": 3, "minute": 39, "second": 32}
